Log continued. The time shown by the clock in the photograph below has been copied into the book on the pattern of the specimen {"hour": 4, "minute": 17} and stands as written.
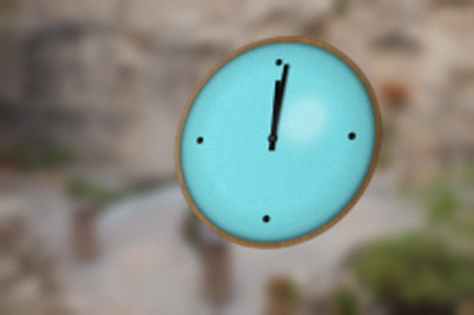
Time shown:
{"hour": 12, "minute": 1}
